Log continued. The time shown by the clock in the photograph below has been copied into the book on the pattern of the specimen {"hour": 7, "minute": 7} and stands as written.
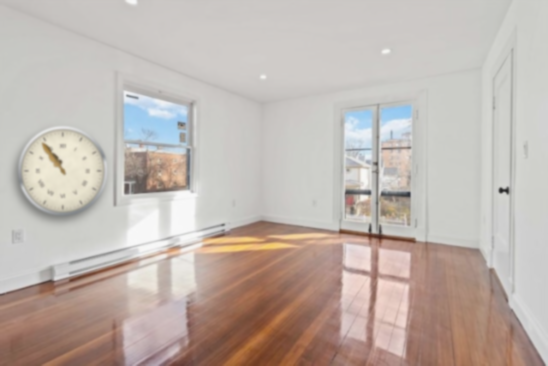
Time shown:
{"hour": 10, "minute": 54}
